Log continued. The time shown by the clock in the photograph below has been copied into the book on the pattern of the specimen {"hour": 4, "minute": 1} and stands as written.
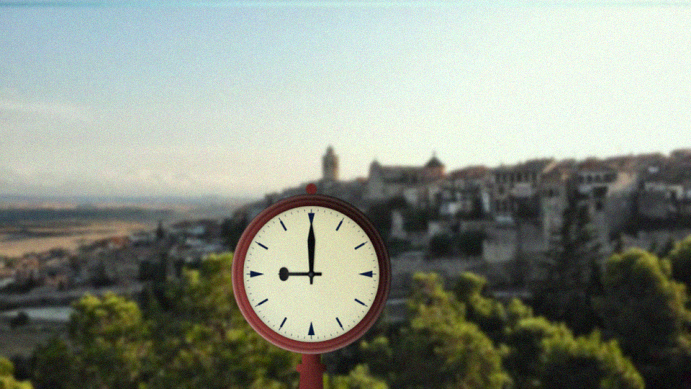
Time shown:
{"hour": 9, "minute": 0}
